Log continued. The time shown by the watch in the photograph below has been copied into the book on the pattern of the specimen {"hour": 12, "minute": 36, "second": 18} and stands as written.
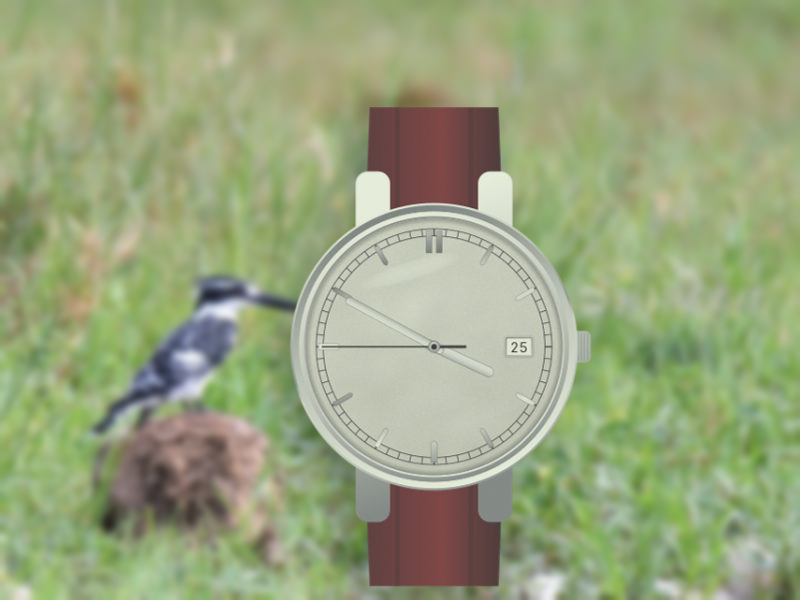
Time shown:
{"hour": 3, "minute": 49, "second": 45}
